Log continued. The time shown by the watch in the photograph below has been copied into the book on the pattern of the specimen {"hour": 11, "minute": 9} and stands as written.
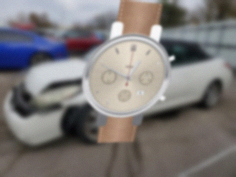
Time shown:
{"hour": 12, "minute": 49}
